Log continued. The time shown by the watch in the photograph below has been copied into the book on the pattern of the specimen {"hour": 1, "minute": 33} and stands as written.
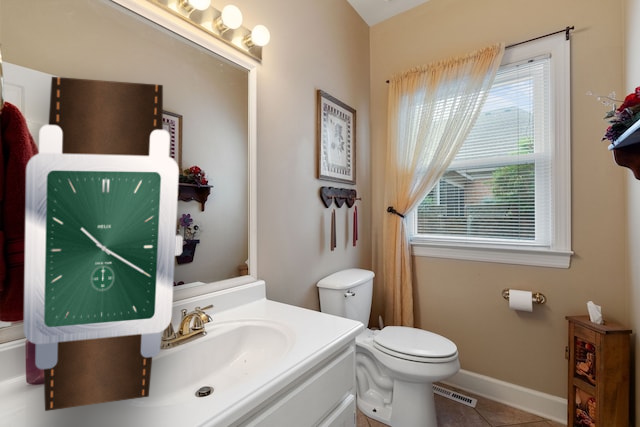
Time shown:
{"hour": 10, "minute": 20}
